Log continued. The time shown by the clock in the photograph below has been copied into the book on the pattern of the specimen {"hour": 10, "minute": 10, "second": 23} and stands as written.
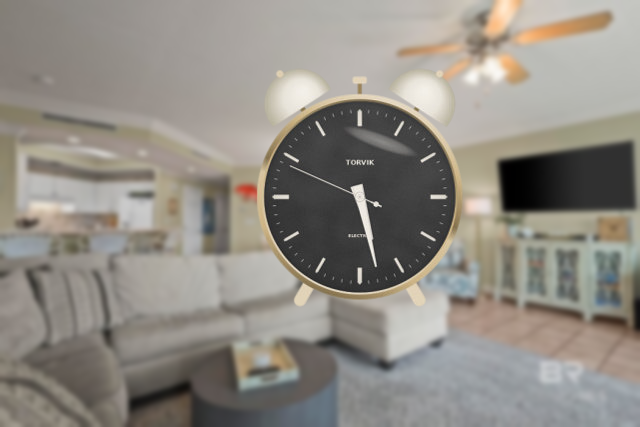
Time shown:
{"hour": 5, "minute": 27, "second": 49}
